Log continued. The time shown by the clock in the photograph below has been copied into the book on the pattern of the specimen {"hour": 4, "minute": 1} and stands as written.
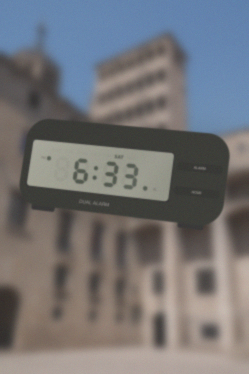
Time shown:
{"hour": 6, "minute": 33}
